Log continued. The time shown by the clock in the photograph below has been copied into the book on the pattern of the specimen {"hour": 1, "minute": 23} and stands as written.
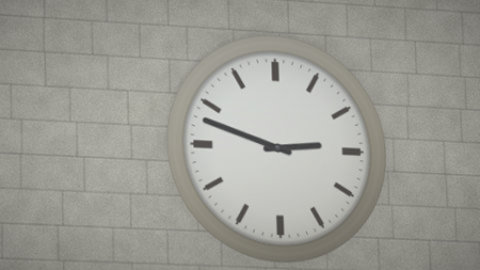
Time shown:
{"hour": 2, "minute": 48}
